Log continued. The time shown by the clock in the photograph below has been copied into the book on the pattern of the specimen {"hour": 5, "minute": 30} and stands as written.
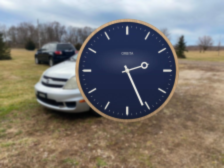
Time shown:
{"hour": 2, "minute": 26}
